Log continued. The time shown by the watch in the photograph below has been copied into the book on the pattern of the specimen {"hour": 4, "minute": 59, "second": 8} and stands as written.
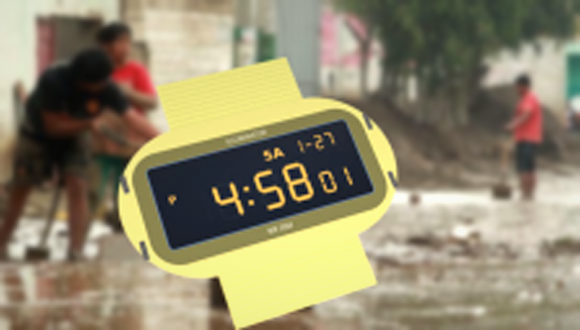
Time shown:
{"hour": 4, "minute": 58, "second": 1}
